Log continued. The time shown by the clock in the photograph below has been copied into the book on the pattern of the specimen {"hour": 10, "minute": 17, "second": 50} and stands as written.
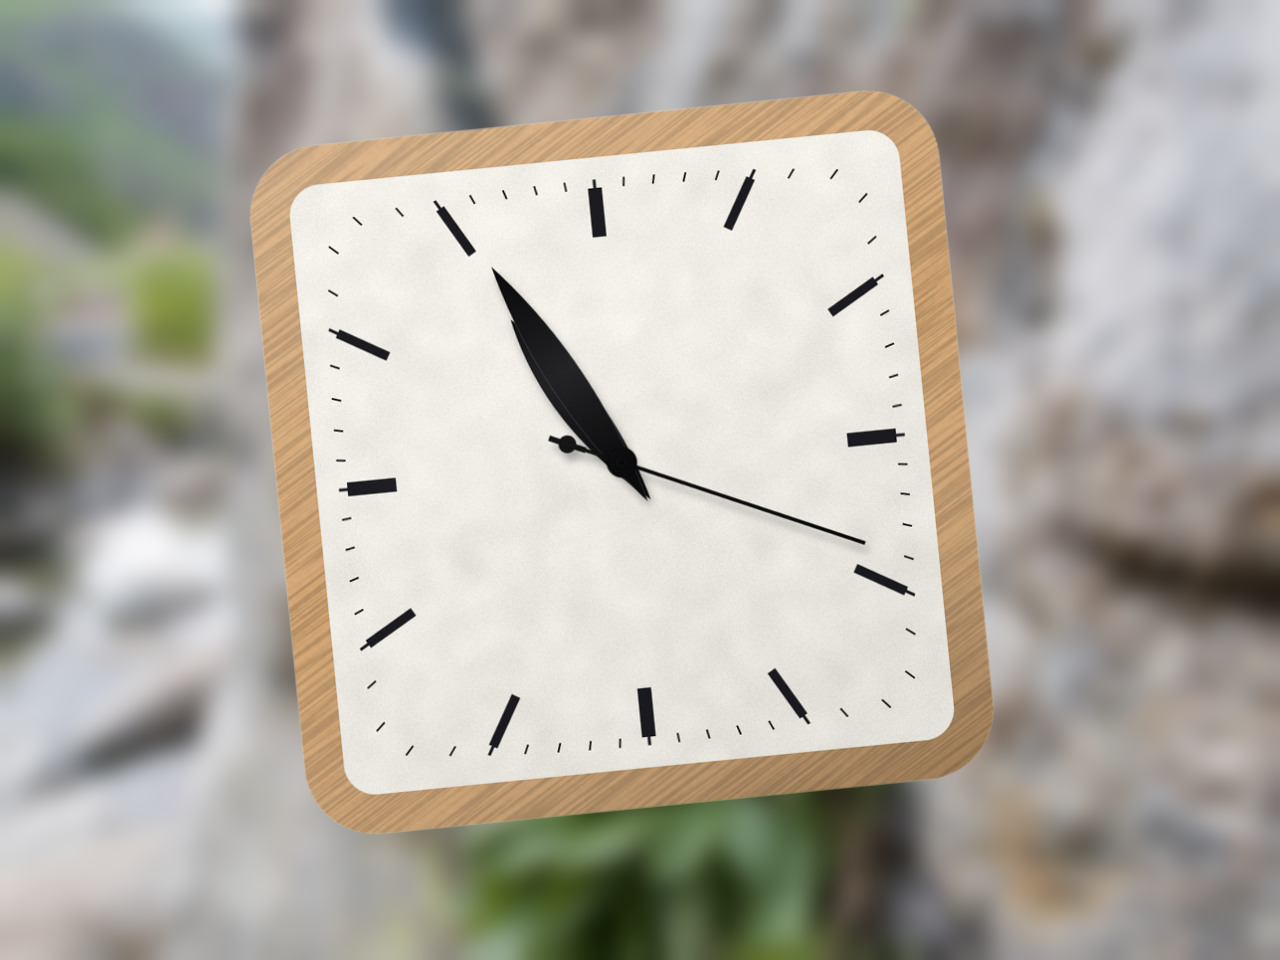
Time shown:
{"hour": 10, "minute": 55, "second": 19}
